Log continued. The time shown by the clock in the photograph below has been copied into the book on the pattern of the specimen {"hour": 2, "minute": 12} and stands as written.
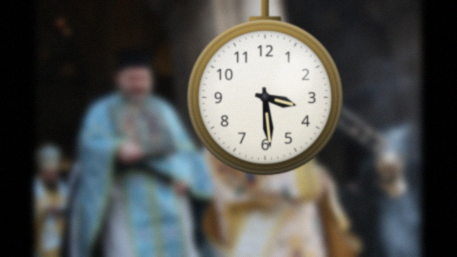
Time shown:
{"hour": 3, "minute": 29}
